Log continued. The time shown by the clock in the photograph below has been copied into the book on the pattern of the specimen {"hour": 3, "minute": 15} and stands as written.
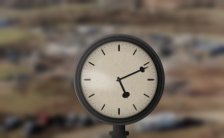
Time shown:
{"hour": 5, "minute": 11}
